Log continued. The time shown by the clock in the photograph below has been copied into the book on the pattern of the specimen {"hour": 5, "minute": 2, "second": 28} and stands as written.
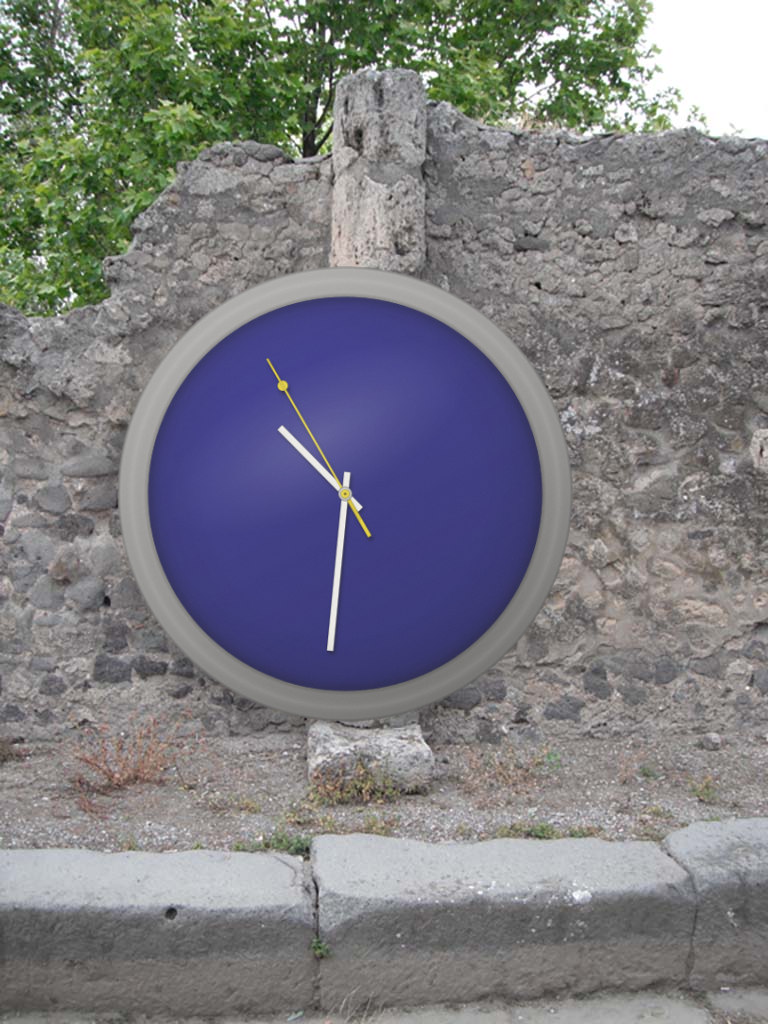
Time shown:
{"hour": 10, "minute": 30, "second": 55}
